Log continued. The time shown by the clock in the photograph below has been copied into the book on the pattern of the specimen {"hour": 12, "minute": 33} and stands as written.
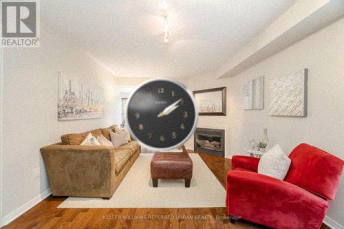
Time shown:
{"hour": 2, "minute": 9}
